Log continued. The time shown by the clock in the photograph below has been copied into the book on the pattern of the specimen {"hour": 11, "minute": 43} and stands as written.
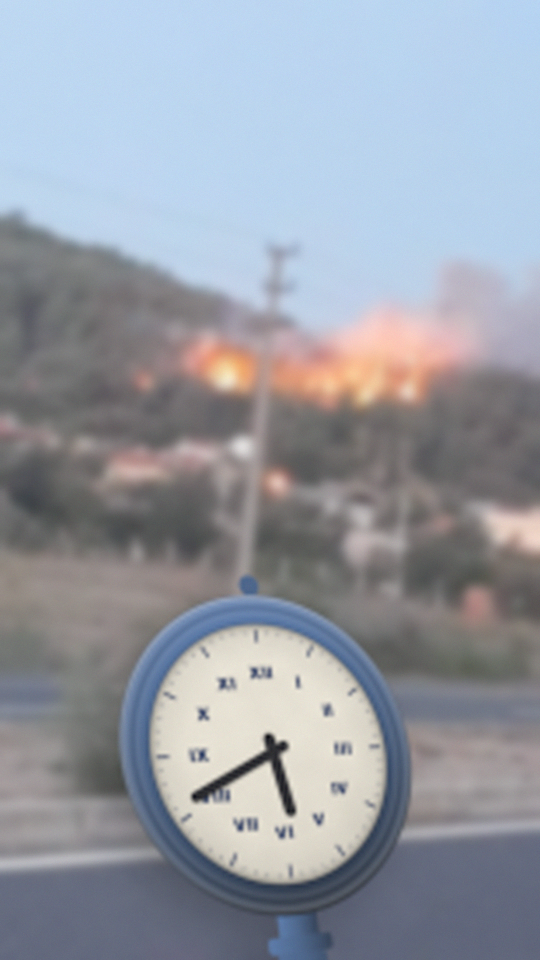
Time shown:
{"hour": 5, "minute": 41}
